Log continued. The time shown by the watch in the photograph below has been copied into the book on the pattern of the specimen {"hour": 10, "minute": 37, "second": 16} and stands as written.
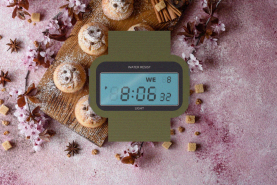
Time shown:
{"hour": 8, "minute": 6, "second": 32}
